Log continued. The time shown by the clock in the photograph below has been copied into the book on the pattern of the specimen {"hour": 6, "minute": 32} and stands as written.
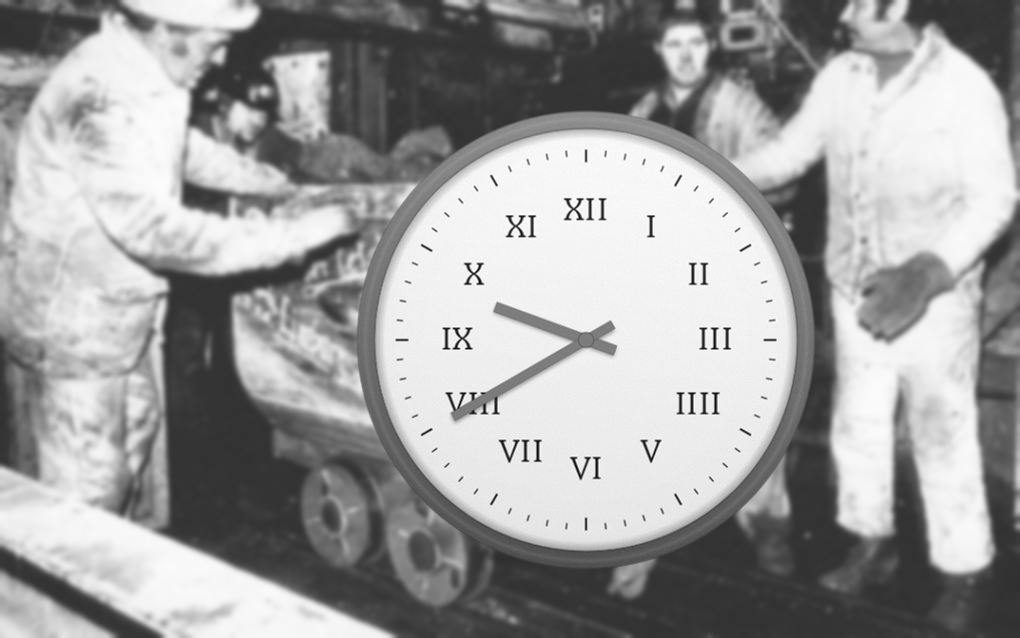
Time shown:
{"hour": 9, "minute": 40}
